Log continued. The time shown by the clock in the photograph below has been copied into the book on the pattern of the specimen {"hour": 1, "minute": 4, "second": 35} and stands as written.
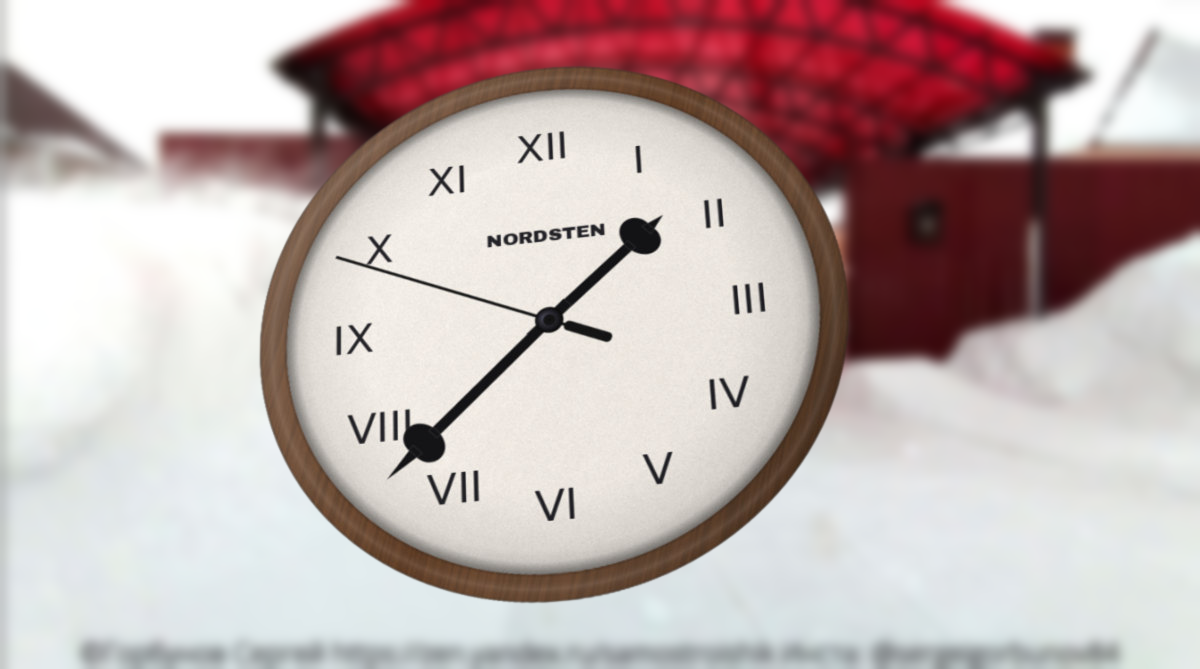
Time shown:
{"hour": 1, "minute": 37, "second": 49}
